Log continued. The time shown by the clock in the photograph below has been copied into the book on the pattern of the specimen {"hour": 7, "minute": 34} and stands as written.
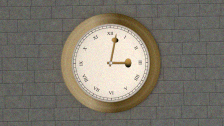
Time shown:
{"hour": 3, "minute": 2}
